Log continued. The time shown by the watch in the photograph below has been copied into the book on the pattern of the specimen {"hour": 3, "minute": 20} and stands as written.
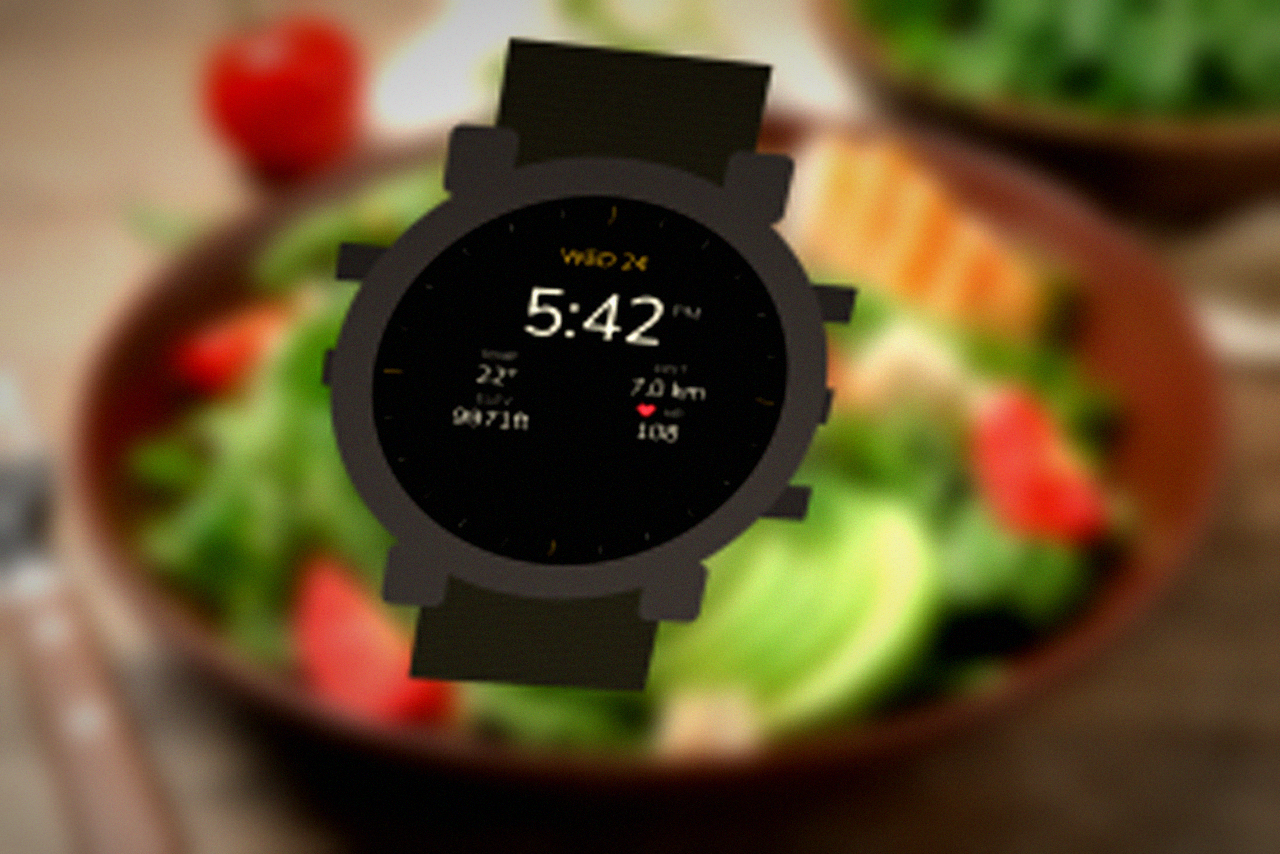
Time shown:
{"hour": 5, "minute": 42}
